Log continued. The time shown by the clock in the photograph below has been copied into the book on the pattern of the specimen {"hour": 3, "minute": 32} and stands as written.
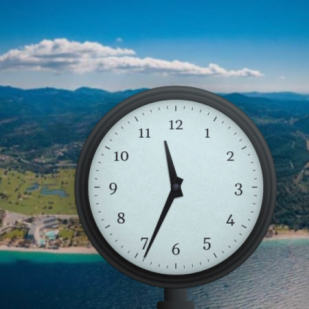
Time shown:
{"hour": 11, "minute": 34}
